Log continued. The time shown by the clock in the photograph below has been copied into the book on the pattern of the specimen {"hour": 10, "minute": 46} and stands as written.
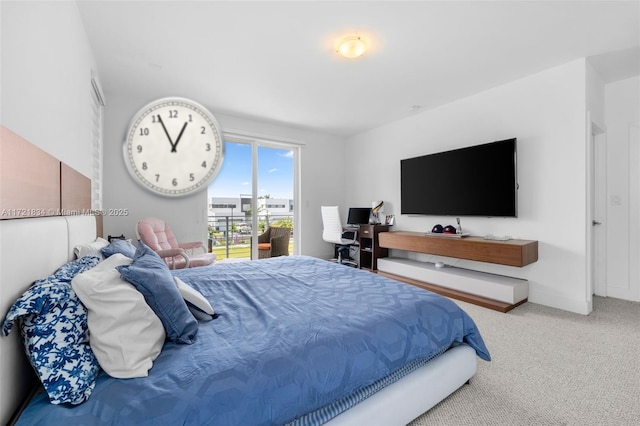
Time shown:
{"hour": 12, "minute": 56}
